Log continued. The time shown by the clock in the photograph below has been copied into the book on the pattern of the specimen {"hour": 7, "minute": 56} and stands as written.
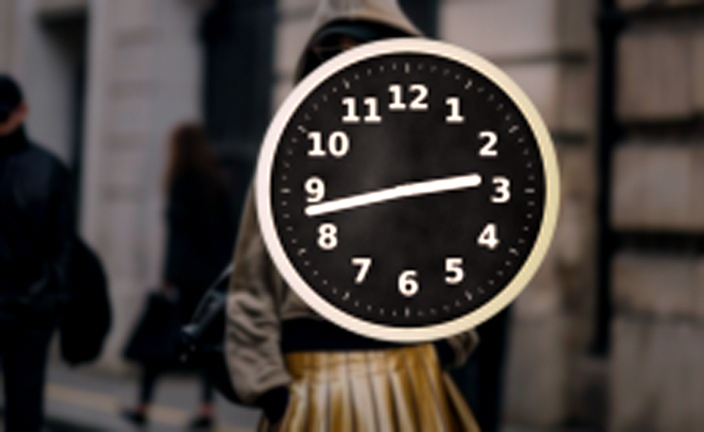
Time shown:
{"hour": 2, "minute": 43}
